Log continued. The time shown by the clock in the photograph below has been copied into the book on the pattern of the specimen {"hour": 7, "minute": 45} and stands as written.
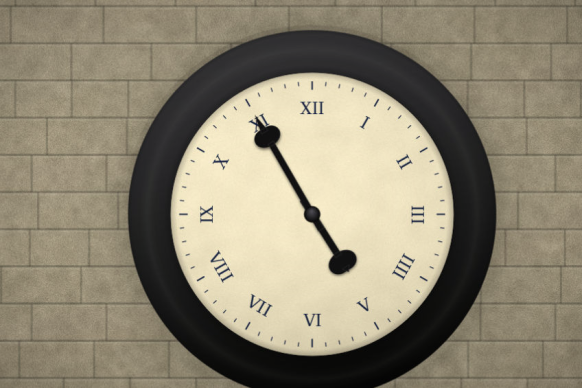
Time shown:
{"hour": 4, "minute": 55}
